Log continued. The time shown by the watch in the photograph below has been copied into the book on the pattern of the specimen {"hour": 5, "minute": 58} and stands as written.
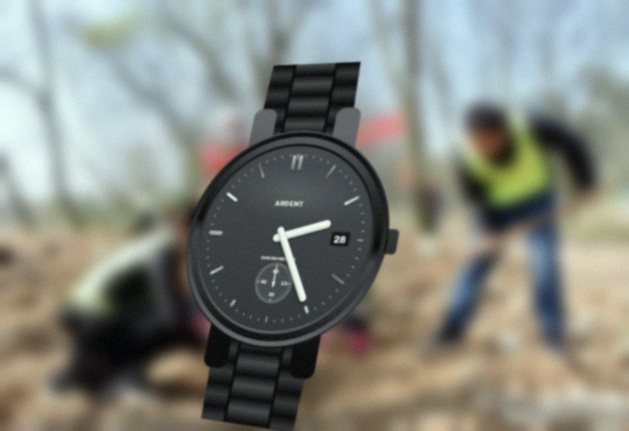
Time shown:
{"hour": 2, "minute": 25}
